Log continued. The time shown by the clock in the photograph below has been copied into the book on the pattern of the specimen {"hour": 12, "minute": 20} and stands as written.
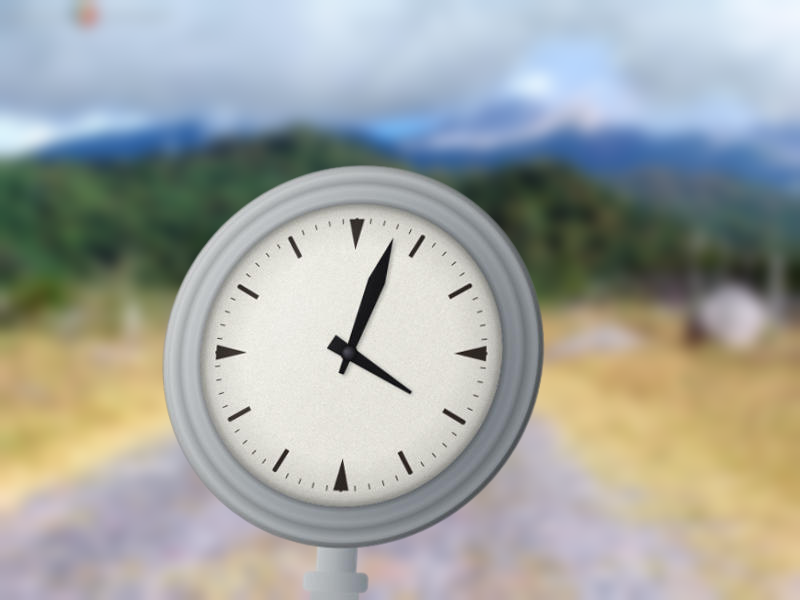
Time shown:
{"hour": 4, "minute": 3}
